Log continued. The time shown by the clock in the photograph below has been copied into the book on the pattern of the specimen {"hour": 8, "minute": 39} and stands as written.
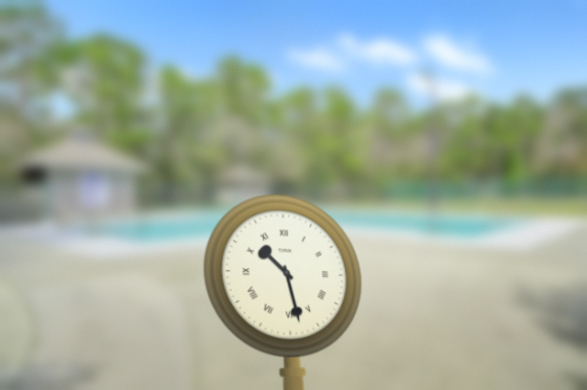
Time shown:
{"hour": 10, "minute": 28}
